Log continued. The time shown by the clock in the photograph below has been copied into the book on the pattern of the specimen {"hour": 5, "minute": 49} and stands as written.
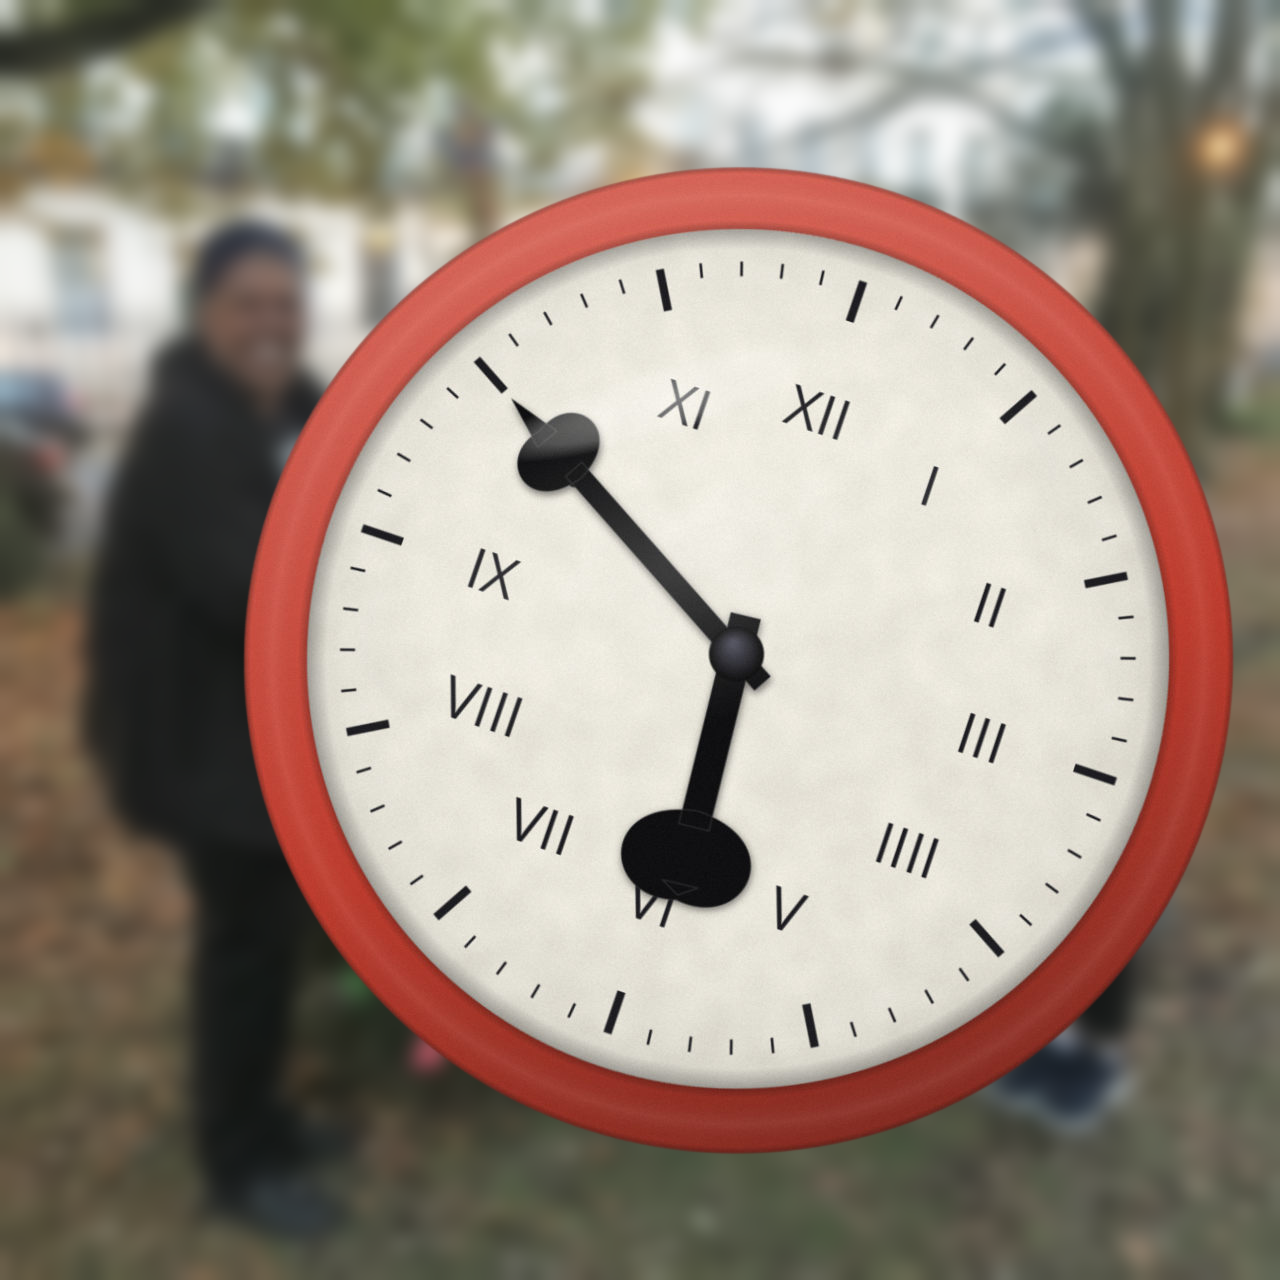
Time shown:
{"hour": 5, "minute": 50}
